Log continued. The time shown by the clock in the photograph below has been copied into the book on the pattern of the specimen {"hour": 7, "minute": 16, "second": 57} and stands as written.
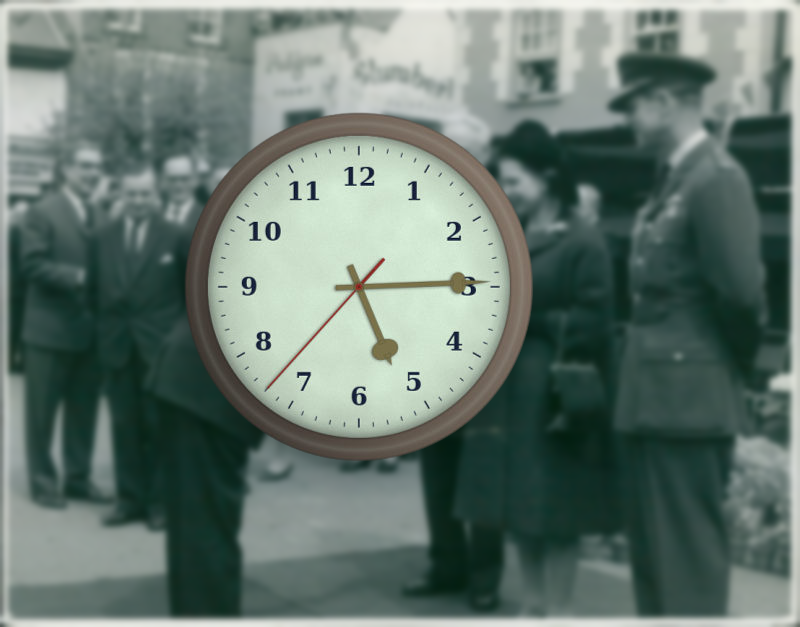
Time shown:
{"hour": 5, "minute": 14, "second": 37}
